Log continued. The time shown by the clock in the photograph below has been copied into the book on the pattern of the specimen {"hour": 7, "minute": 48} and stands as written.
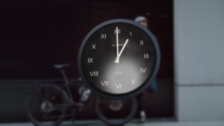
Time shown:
{"hour": 1, "minute": 0}
